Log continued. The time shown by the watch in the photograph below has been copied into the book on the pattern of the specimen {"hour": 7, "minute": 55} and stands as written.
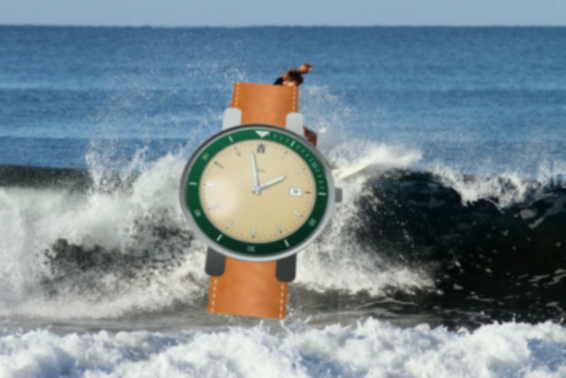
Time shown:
{"hour": 1, "minute": 58}
